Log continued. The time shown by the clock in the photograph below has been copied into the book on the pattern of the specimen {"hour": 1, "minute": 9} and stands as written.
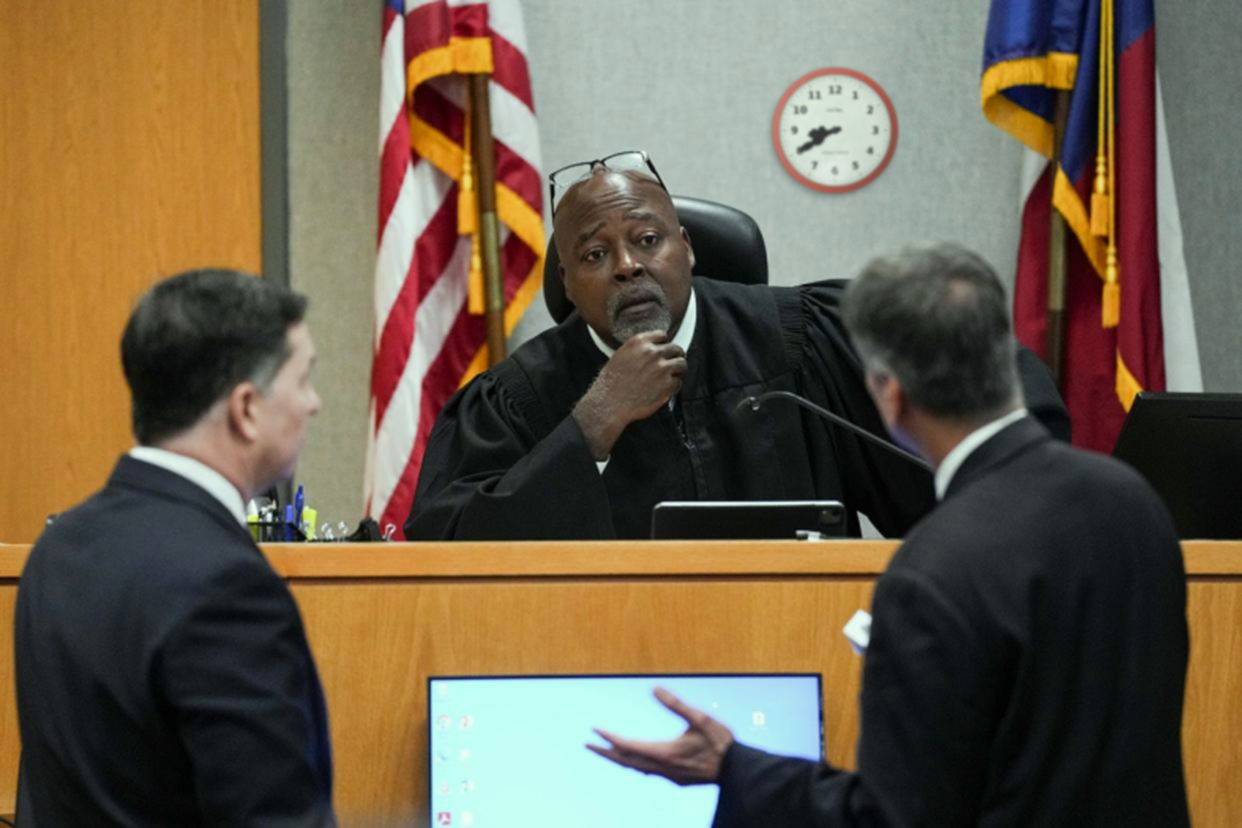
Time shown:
{"hour": 8, "minute": 40}
